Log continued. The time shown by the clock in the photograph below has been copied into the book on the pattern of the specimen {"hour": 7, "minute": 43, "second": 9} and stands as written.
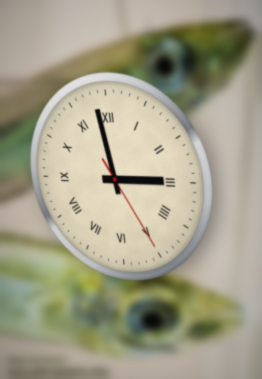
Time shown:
{"hour": 2, "minute": 58, "second": 25}
